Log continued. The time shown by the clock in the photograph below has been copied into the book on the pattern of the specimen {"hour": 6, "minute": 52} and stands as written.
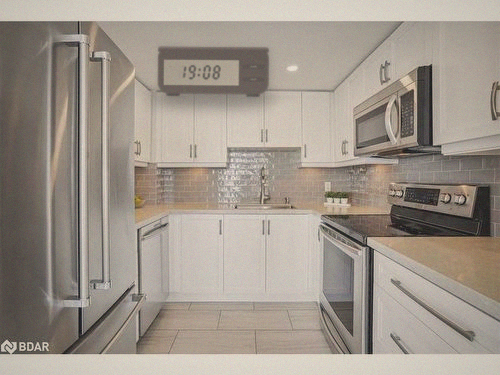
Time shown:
{"hour": 19, "minute": 8}
